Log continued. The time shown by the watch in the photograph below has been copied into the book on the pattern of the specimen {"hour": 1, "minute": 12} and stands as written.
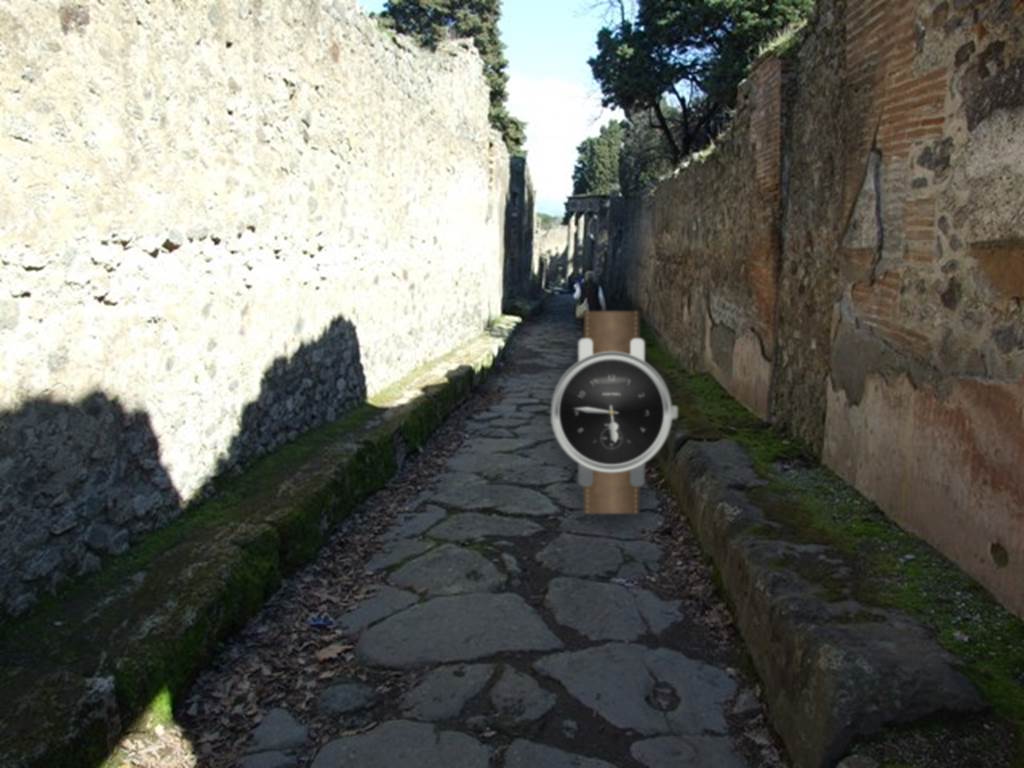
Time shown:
{"hour": 5, "minute": 46}
